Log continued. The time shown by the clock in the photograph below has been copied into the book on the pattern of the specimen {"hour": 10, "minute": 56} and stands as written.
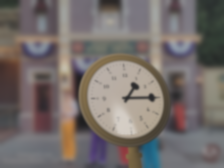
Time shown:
{"hour": 1, "minute": 15}
